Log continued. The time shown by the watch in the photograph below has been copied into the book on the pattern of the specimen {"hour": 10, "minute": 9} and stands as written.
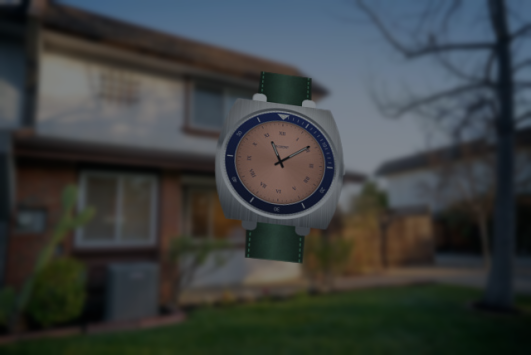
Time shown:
{"hour": 11, "minute": 9}
